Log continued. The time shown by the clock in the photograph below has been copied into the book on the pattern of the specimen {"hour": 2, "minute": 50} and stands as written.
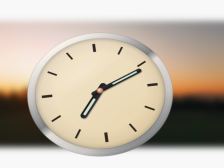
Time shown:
{"hour": 7, "minute": 11}
